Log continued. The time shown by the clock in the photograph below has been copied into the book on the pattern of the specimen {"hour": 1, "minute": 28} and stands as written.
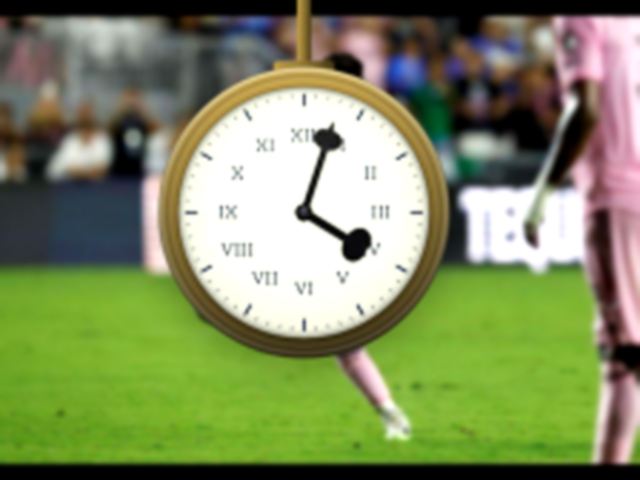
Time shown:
{"hour": 4, "minute": 3}
